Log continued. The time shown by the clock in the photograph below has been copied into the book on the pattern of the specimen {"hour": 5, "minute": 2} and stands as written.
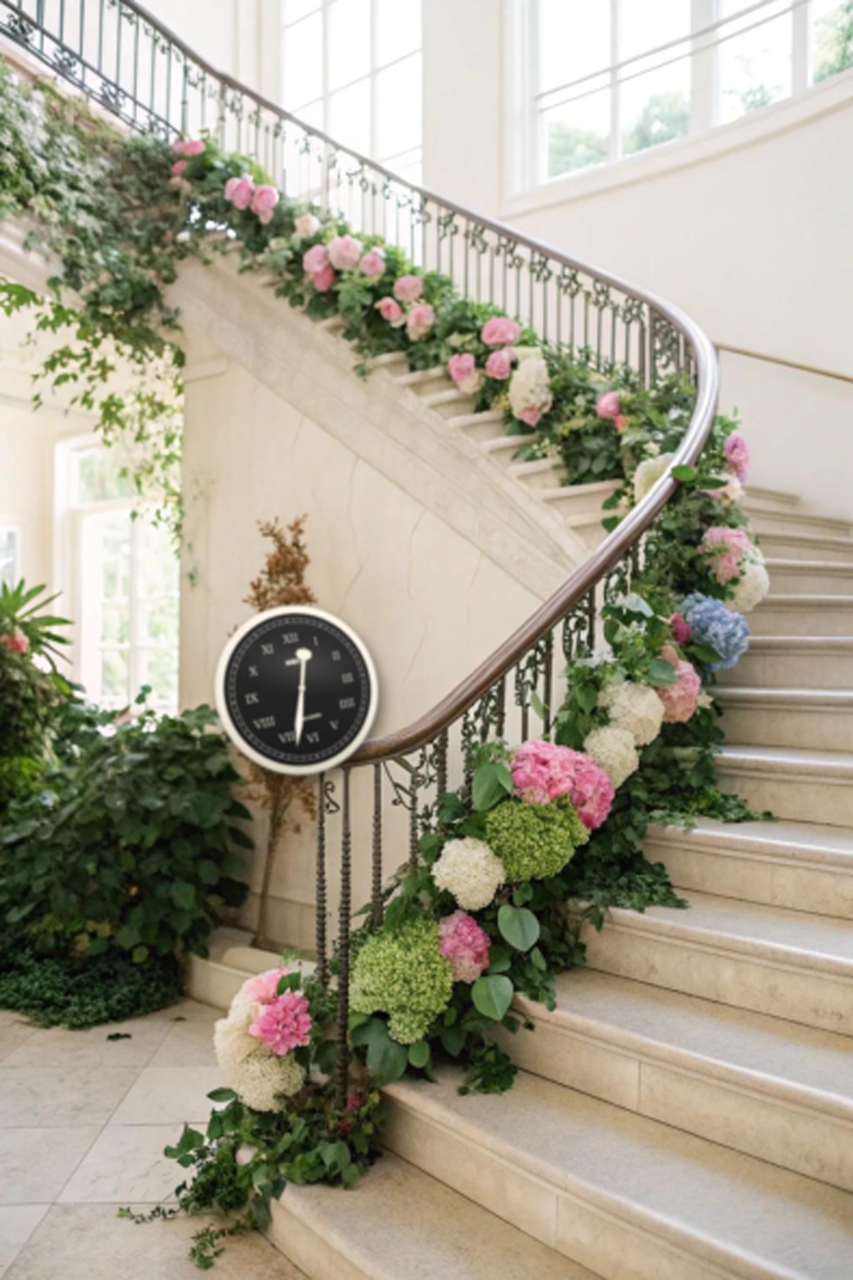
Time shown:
{"hour": 12, "minute": 33}
